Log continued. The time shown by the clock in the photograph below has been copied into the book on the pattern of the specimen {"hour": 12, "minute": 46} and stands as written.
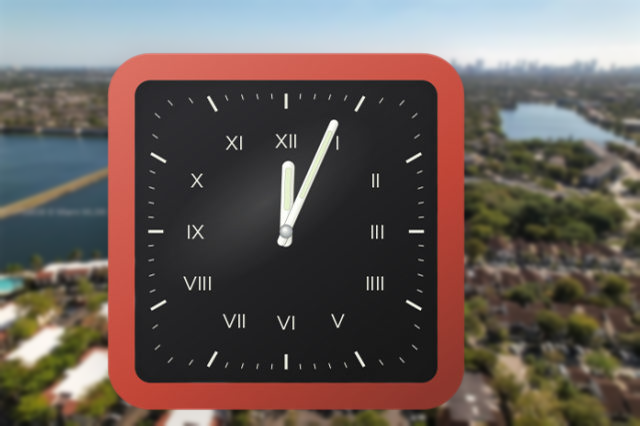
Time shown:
{"hour": 12, "minute": 4}
